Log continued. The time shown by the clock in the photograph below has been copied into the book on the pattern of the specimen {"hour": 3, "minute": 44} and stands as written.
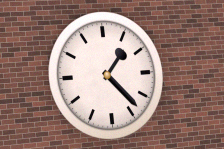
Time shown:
{"hour": 1, "minute": 23}
